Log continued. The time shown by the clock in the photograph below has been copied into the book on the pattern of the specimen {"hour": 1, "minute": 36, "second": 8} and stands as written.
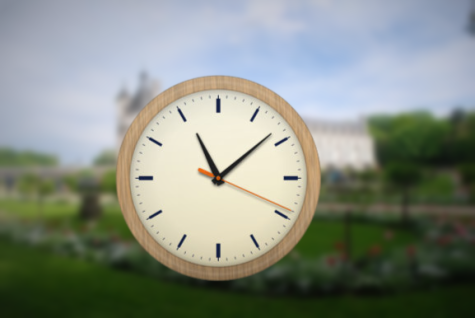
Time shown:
{"hour": 11, "minute": 8, "second": 19}
